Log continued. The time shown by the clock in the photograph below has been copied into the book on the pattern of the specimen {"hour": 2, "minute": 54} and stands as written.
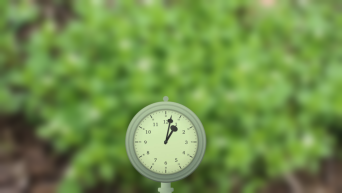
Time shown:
{"hour": 1, "minute": 2}
